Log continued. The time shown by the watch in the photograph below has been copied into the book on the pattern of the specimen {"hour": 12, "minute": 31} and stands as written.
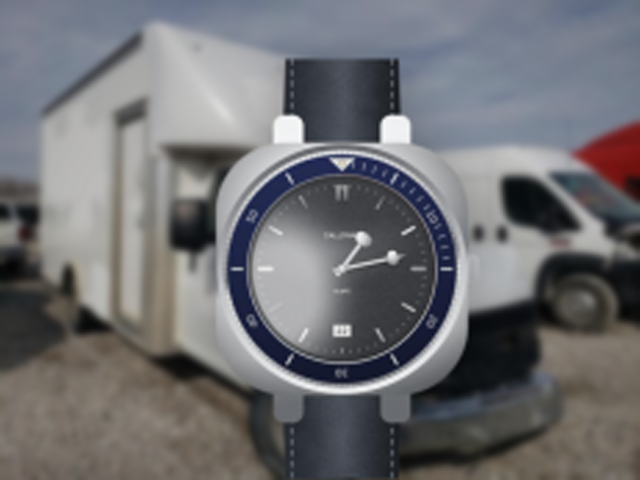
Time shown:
{"hour": 1, "minute": 13}
